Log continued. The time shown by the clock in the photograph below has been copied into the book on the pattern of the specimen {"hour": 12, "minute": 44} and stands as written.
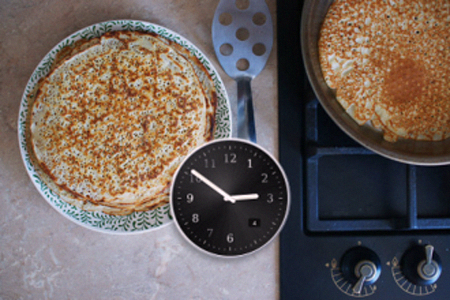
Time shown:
{"hour": 2, "minute": 51}
